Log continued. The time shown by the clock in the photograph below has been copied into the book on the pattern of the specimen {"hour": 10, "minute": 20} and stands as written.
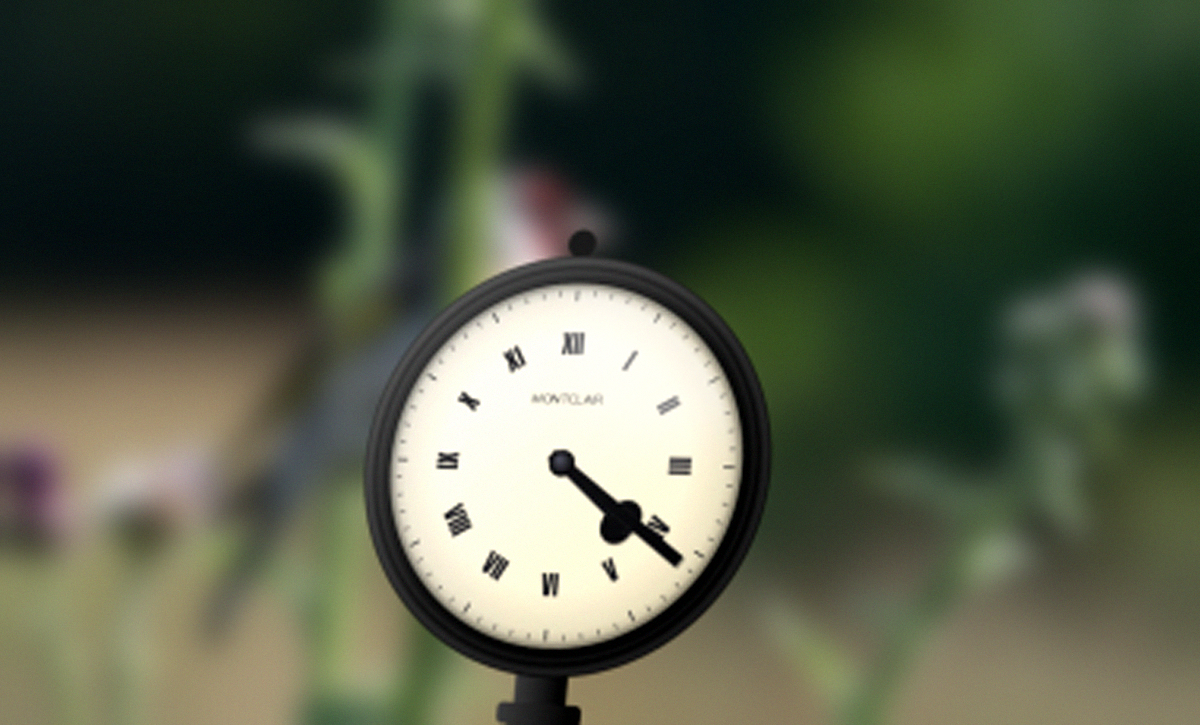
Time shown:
{"hour": 4, "minute": 21}
